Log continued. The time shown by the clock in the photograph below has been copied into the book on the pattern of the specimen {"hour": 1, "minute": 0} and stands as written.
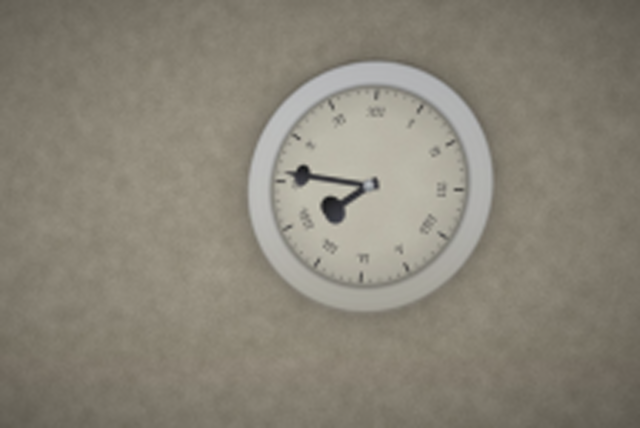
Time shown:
{"hour": 7, "minute": 46}
